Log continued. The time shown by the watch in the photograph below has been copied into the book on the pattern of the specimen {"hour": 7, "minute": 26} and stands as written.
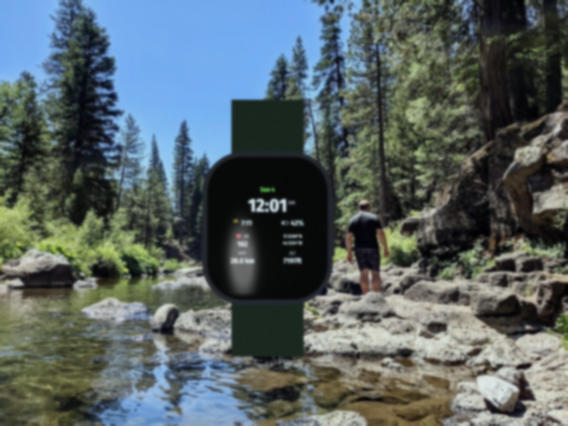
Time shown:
{"hour": 12, "minute": 1}
